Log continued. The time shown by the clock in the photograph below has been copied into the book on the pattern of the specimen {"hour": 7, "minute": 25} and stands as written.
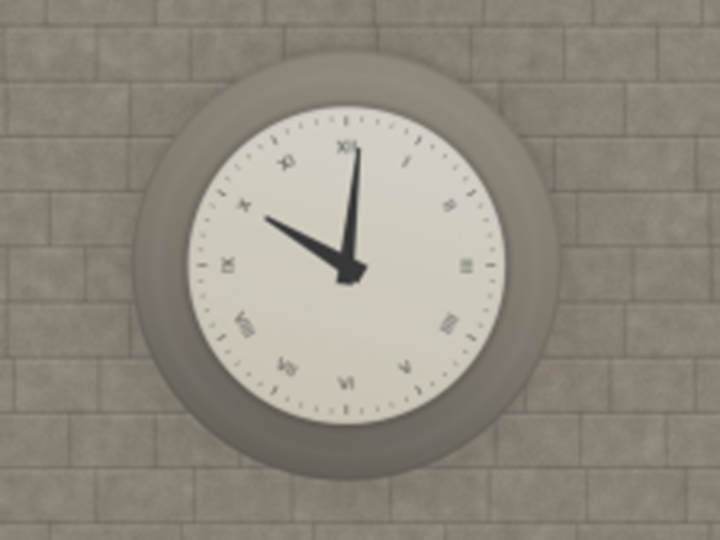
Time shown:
{"hour": 10, "minute": 1}
